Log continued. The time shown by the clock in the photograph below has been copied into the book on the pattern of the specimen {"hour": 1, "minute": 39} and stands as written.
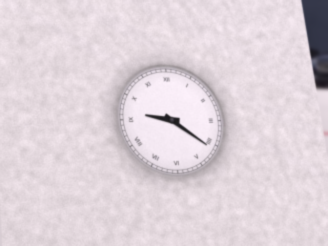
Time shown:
{"hour": 9, "minute": 21}
